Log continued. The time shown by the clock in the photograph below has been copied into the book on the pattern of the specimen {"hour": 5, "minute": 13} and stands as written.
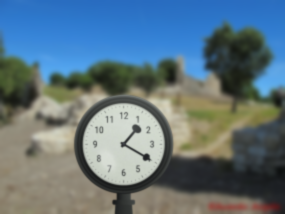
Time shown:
{"hour": 1, "minute": 20}
